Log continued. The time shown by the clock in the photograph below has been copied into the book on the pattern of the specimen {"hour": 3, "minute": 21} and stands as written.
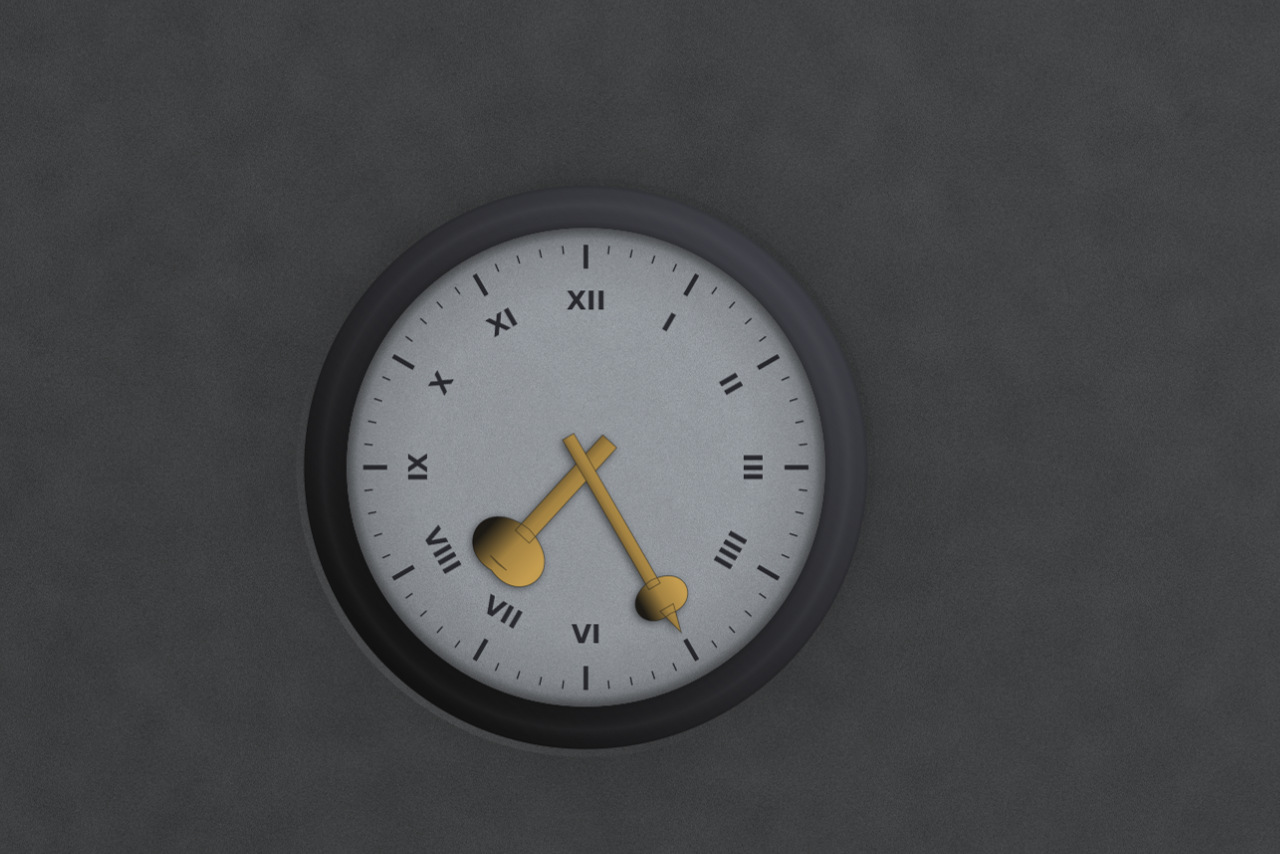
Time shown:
{"hour": 7, "minute": 25}
